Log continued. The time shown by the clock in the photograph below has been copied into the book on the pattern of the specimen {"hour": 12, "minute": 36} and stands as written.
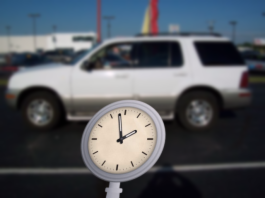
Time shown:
{"hour": 1, "minute": 58}
